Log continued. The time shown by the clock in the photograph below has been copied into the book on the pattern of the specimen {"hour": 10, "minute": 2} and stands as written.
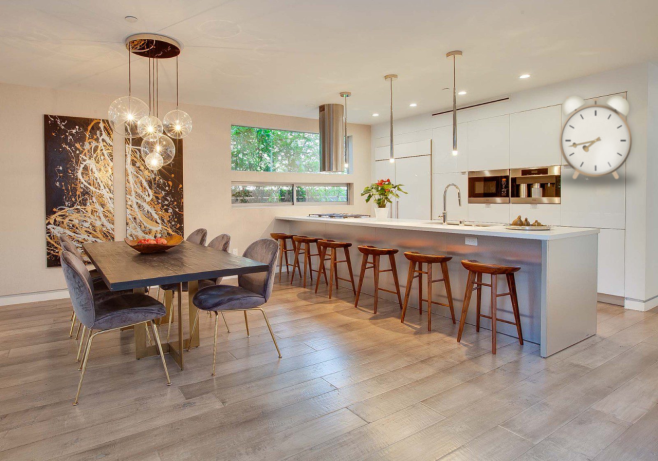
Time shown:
{"hour": 7, "minute": 43}
